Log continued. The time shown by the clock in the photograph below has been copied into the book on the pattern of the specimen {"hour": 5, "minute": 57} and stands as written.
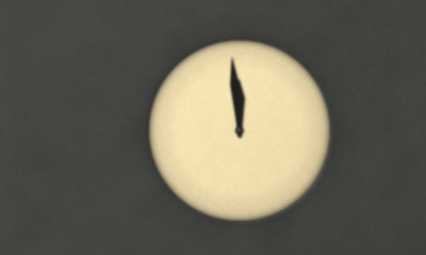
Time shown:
{"hour": 11, "minute": 59}
